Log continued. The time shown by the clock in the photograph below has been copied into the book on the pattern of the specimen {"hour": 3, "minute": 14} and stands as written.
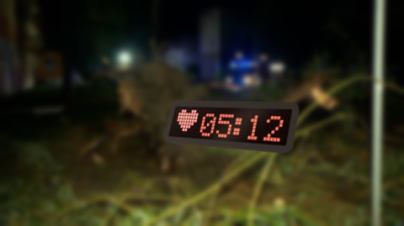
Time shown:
{"hour": 5, "minute": 12}
